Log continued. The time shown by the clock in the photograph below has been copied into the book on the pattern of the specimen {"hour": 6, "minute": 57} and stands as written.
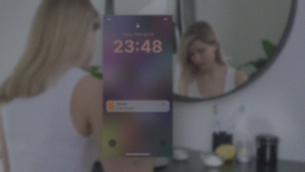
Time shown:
{"hour": 23, "minute": 48}
